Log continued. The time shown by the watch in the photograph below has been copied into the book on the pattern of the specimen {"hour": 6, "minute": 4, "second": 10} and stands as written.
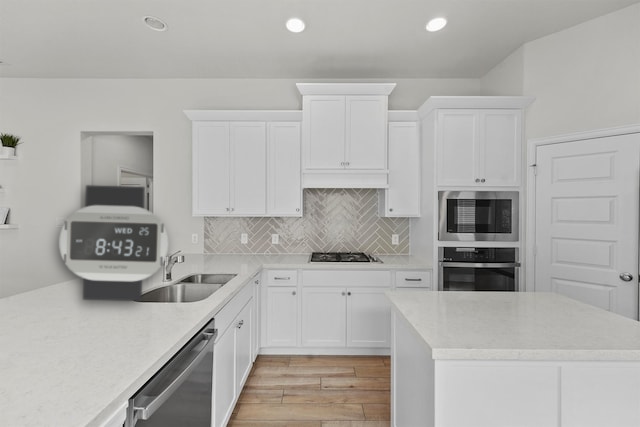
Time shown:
{"hour": 8, "minute": 43, "second": 21}
